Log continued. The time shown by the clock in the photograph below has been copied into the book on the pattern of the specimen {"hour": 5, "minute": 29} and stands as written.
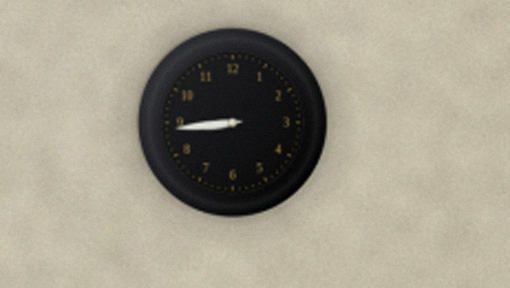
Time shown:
{"hour": 8, "minute": 44}
